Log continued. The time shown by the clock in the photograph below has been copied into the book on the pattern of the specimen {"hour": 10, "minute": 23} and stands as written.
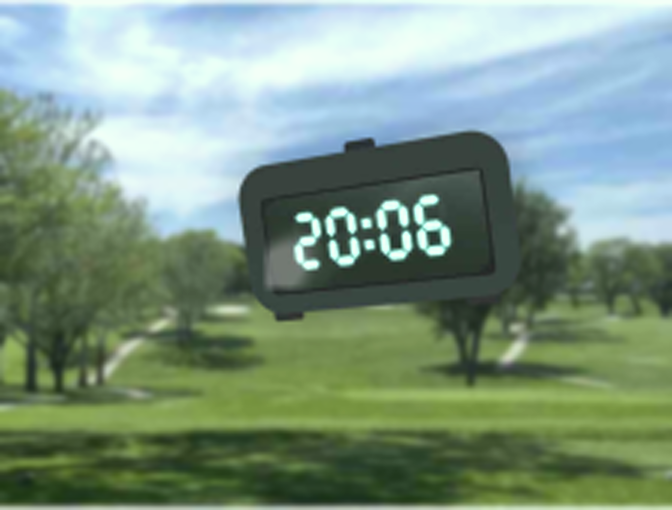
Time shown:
{"hour": 20, "minute": 6}
